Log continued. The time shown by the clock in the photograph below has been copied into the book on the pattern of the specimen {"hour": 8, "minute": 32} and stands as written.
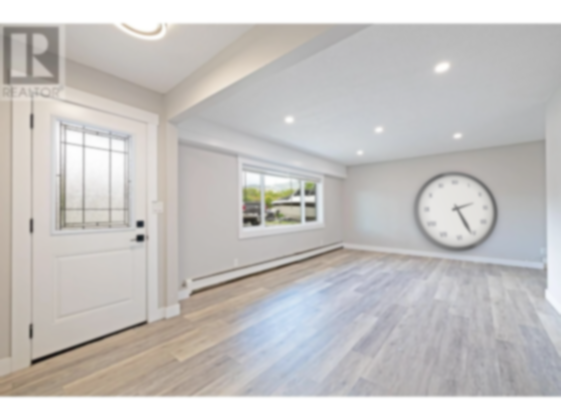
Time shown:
{"hour": 2, "minute": 26}
